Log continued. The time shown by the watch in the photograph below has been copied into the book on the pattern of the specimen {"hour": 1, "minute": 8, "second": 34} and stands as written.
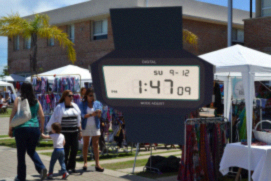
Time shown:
{"hour": 1, "minute": 47, "second": 9}
